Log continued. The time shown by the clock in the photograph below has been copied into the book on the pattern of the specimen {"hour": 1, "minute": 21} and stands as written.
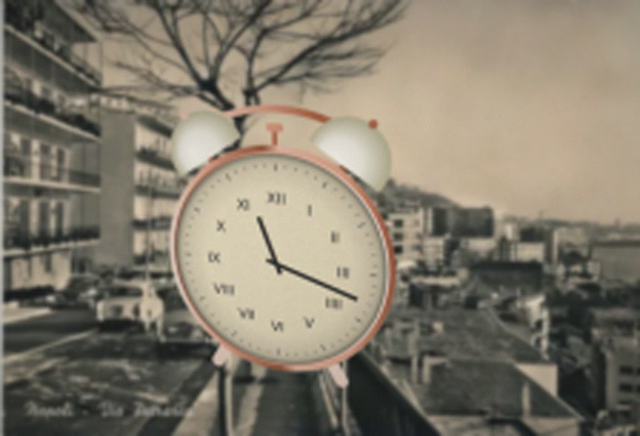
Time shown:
{"hour": 11, "minute": 18}
